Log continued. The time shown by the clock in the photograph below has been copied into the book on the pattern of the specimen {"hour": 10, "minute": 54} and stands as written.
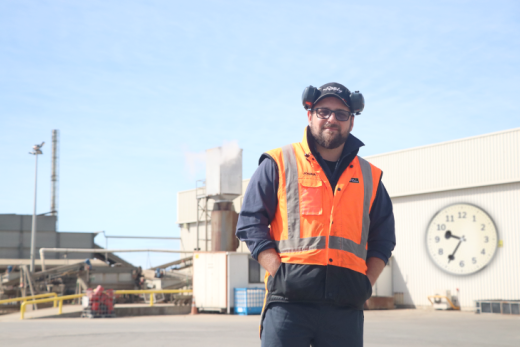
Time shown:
{"hour": 9, "minute": 35}
